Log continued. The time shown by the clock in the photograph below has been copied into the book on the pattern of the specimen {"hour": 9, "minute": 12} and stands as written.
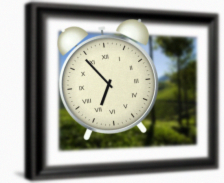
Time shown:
{"hour": 6, "minute": 54}
